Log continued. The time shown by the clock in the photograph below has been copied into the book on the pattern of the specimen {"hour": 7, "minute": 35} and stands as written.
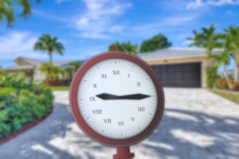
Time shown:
{"hour": 9, "minute": 15}
